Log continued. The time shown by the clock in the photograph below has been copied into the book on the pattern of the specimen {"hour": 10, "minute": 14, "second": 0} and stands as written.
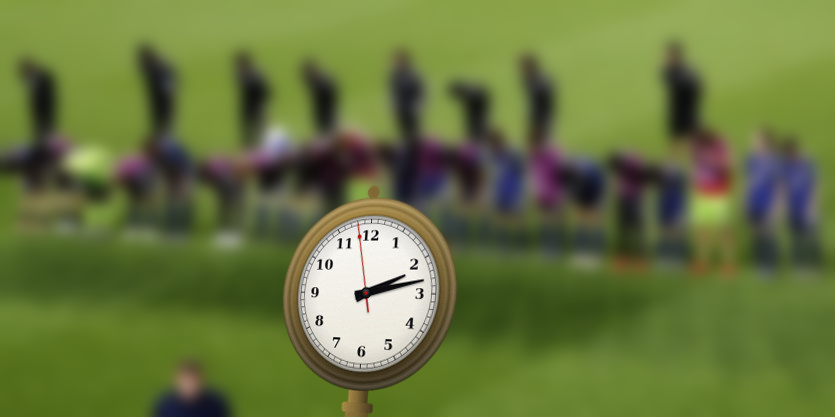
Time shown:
{"hour": 2, "minute": 12, "second": 58}
